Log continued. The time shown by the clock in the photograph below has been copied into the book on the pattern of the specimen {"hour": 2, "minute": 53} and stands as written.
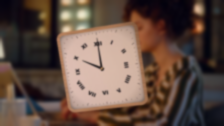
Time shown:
{"hour": 10, "minute": 0}
